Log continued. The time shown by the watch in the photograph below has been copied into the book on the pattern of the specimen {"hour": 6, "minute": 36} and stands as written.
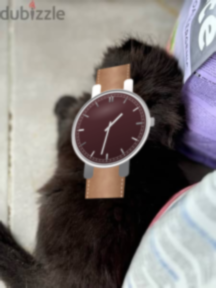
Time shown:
{"hour": 1, "minute": 32}
